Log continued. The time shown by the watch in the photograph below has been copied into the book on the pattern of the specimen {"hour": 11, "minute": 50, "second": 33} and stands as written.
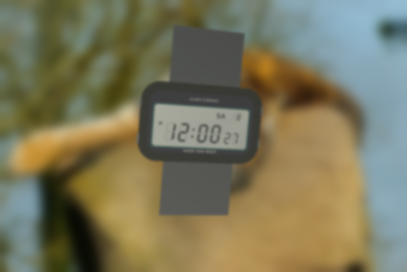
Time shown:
{"hour": 12, "minute": 0, "second": 27}
